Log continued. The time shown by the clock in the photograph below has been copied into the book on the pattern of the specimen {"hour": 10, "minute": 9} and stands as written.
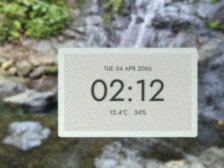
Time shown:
{"hour": 2, "minute": 12}
